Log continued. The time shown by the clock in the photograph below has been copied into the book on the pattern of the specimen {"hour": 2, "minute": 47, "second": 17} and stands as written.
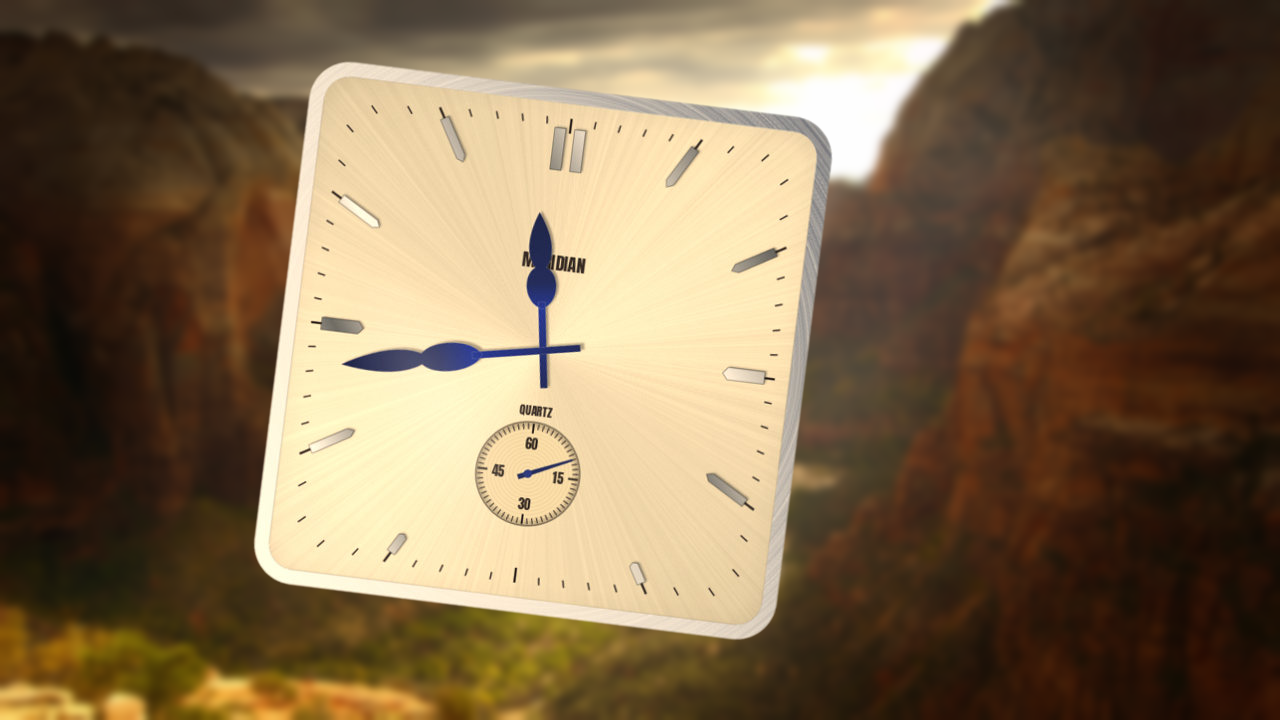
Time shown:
{"hour": 11, "minute": 43, "second": 11}
